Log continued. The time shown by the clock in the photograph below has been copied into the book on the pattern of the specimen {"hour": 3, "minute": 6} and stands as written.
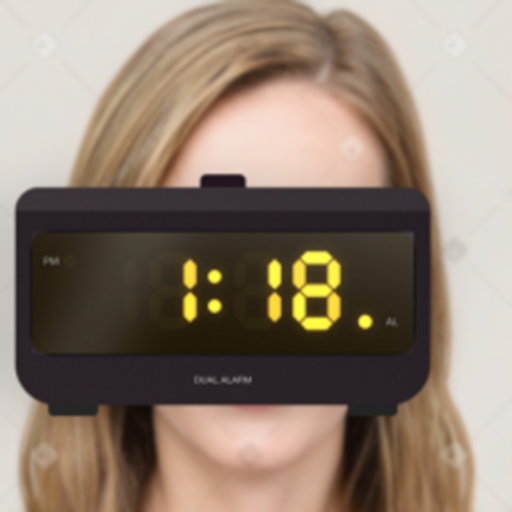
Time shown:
{"hour": 1, "minute": 18}
